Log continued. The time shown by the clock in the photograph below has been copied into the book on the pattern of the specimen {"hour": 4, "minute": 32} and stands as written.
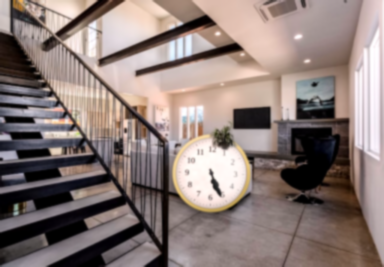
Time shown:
{"hour": 5, "minute": 26}
